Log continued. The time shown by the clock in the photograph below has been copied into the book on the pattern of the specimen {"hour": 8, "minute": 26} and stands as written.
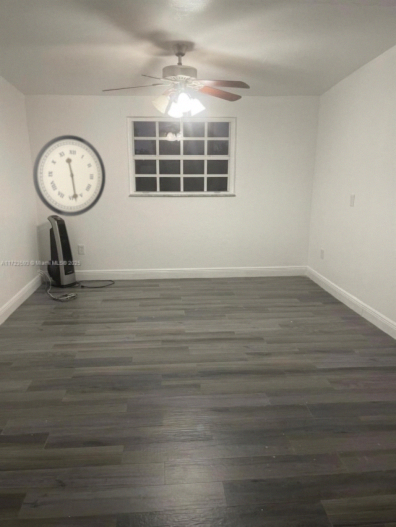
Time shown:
{"hour": 11, "minute": 28}
